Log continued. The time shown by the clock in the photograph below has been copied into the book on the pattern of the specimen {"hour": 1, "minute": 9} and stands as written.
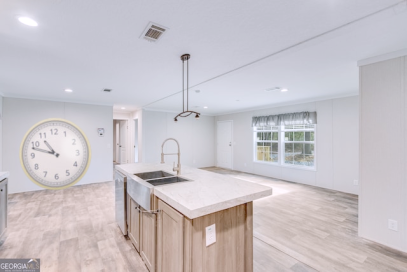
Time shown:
{"hour": 10, "minute": 48}
